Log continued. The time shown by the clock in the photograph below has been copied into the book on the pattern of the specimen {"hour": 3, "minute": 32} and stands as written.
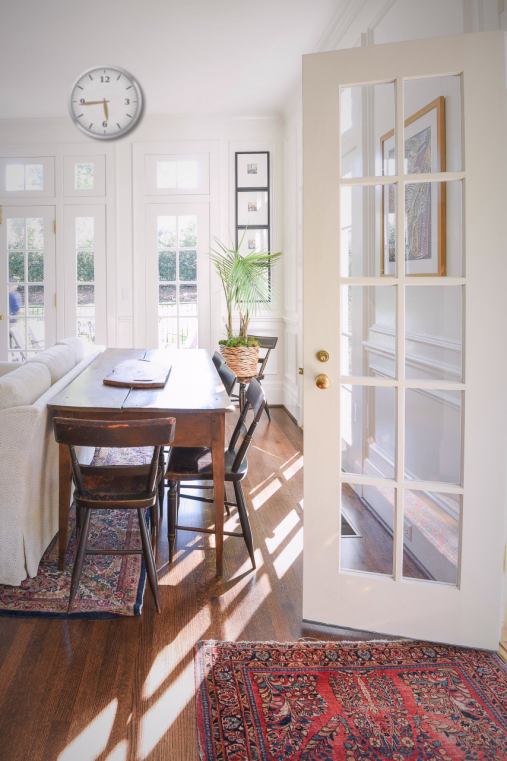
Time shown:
{"hour": 5, "minute": 44}
